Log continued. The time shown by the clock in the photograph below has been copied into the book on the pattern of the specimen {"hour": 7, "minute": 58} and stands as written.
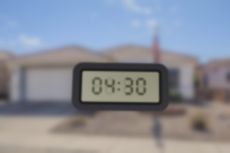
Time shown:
{"hour": 4, "minute": 30}
